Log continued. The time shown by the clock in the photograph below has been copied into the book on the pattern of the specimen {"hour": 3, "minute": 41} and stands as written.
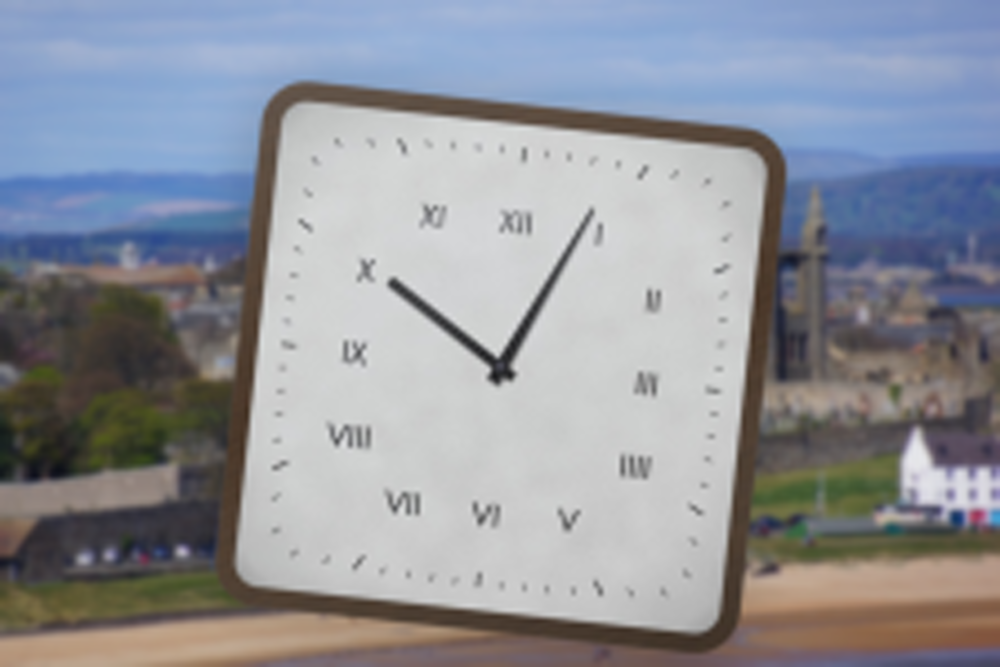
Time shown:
{"hour": 10, "minute": 4}
